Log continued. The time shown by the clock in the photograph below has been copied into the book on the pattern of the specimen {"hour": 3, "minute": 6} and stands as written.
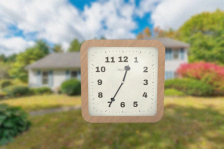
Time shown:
{"hour": 12, "minute": 35}
